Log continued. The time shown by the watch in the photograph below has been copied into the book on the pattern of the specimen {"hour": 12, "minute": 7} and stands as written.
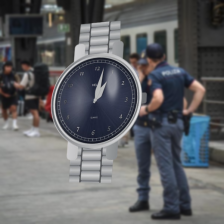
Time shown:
{"hour": 1, "minute": 2}
